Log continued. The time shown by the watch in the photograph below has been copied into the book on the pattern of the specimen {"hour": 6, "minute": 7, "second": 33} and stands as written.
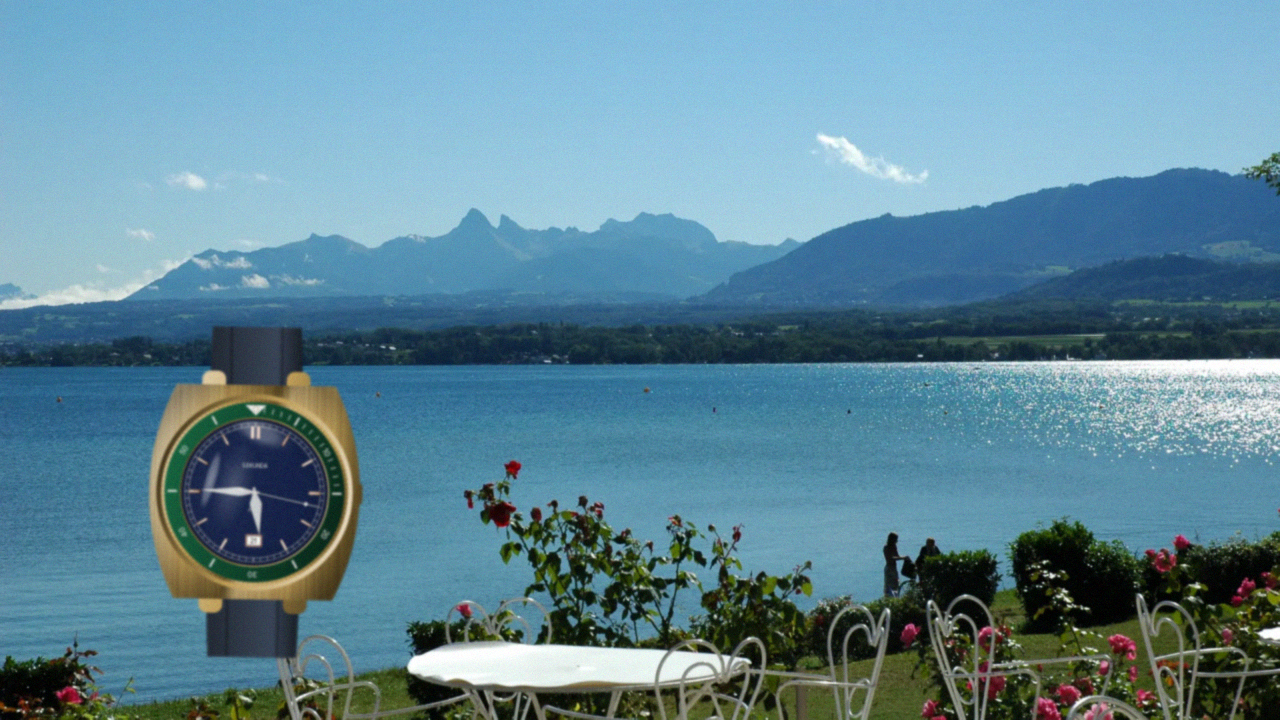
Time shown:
{"hour": 5, "minute": 45, "second": 17}
